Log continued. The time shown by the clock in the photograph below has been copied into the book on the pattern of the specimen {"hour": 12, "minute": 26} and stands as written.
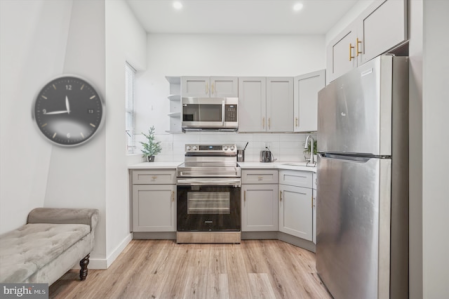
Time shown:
{"hour": 11, "minute": 44}
